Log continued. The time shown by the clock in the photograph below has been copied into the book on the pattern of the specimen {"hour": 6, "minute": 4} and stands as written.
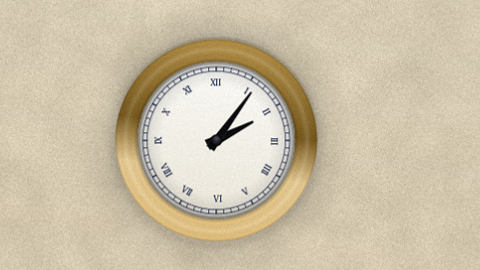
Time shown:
{"hour": 2, "minute": 6}
